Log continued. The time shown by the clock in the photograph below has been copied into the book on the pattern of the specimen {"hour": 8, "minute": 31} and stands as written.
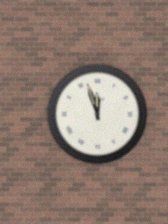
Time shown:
{"hour": 11, "minute": 57}
